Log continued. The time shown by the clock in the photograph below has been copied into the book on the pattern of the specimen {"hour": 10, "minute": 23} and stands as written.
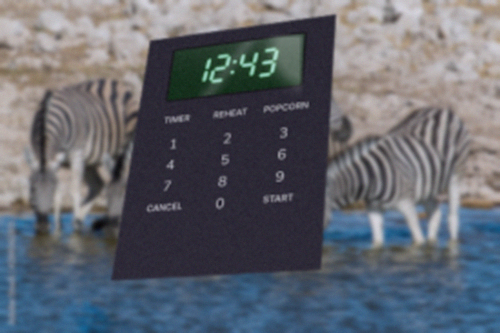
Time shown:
{"hour": 12, "minute": 43}
